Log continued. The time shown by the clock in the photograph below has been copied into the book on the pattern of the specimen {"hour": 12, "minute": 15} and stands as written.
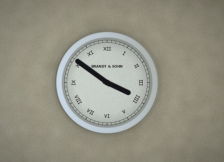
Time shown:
{"hour": 3, "minute": 51}
